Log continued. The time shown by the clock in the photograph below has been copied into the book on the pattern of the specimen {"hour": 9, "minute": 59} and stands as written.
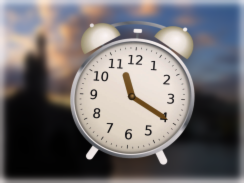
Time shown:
{"hour": 11, "minute": 20}
